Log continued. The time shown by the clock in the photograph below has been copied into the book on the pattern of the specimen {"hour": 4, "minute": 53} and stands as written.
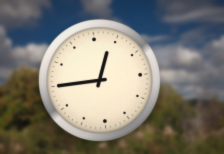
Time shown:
{"hour": 12, "minute": 45}
